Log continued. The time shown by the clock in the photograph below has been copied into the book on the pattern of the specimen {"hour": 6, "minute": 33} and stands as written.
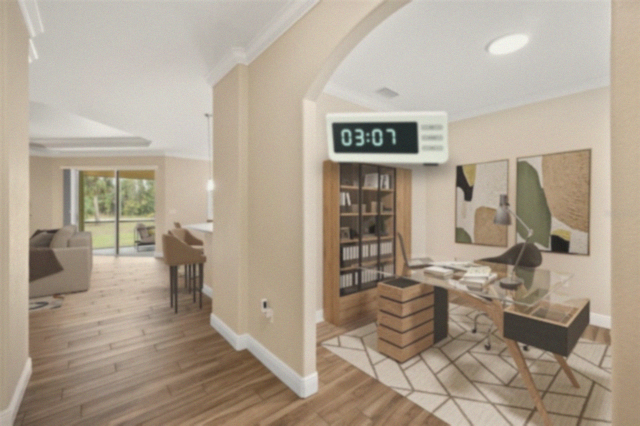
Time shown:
{"hour": 3, "minute": 7}
